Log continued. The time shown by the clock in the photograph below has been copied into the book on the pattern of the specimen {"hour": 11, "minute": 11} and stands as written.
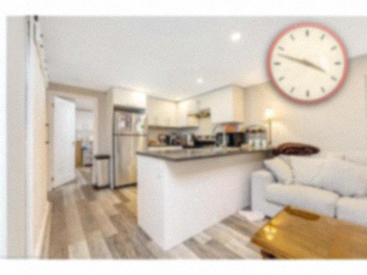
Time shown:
{"hour": 3, "minute": 48}
